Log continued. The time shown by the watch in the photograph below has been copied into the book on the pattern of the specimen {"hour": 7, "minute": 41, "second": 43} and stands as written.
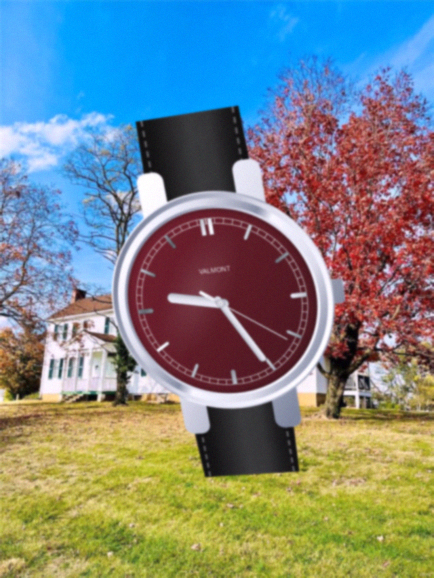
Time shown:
{"hour": 9, "minute": 25, "second": 21}
